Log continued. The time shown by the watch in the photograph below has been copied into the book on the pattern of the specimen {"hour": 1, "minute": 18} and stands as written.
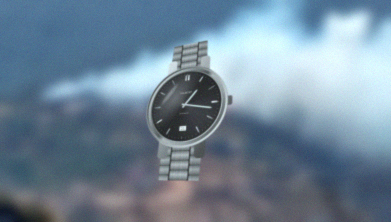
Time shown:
{"hour": 1, "minute": 17}
